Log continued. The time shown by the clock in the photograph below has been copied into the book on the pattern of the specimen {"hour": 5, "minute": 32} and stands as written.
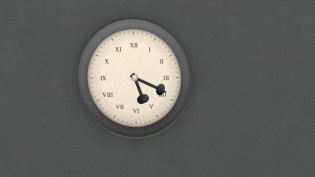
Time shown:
{"hour": 5, "minute": 19}
